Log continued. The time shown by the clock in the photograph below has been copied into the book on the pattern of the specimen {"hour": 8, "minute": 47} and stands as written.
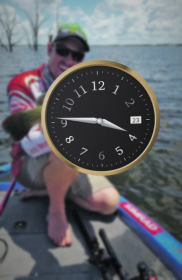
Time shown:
{"hour": 3, "minute": 46}
